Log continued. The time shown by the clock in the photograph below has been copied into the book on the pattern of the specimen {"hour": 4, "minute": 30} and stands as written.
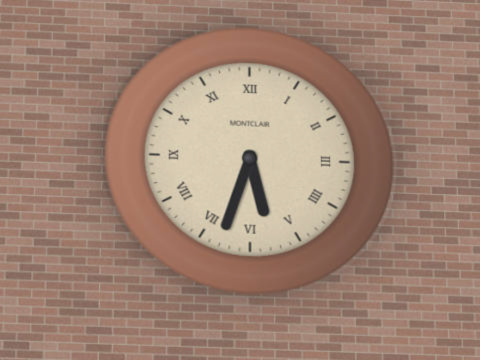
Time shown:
{"hour": 5, "minute": 33}
